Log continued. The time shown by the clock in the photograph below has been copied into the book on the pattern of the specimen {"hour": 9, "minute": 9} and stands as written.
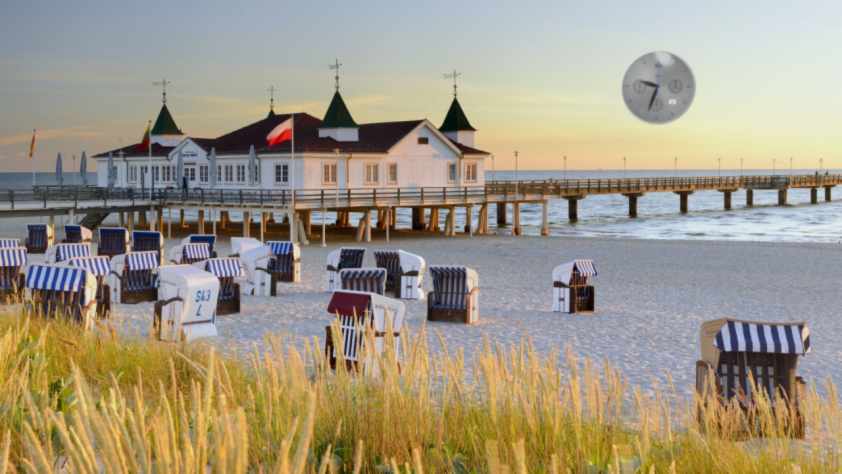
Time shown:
{"hour": 9, "minute": 33}
